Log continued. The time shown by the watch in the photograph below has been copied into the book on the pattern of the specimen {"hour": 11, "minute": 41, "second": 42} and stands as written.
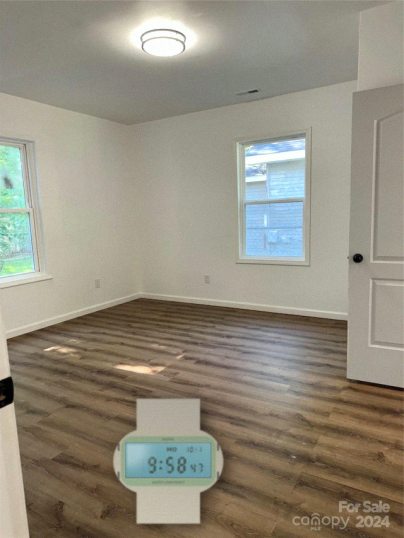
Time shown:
{"hour": 9, "minute": 58, "second": 47}
